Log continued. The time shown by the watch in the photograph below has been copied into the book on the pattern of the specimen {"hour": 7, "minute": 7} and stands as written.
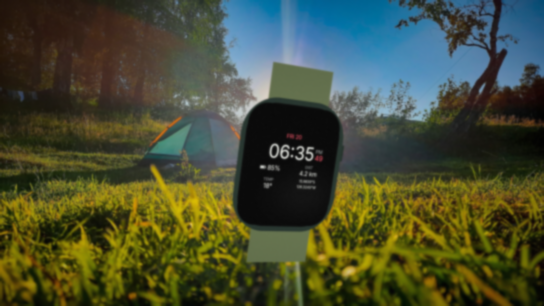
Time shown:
{"hour": 6, "minute": 35}
